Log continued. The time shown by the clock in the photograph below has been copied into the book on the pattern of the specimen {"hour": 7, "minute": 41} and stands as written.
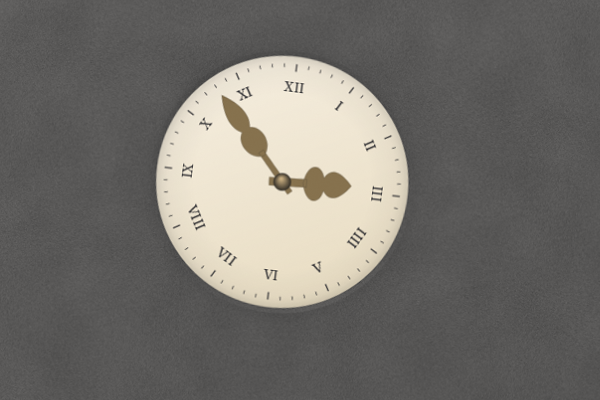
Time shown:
{"hour": 2, "minute": 53}
